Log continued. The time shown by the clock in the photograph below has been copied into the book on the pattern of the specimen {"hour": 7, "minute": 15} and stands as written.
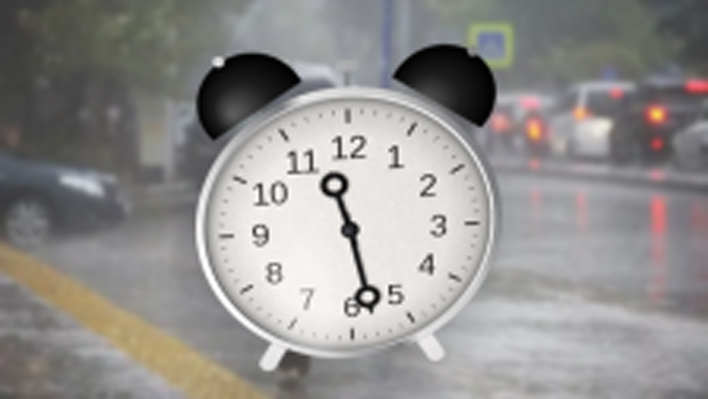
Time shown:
{"hour": 11, "minute": 28}
